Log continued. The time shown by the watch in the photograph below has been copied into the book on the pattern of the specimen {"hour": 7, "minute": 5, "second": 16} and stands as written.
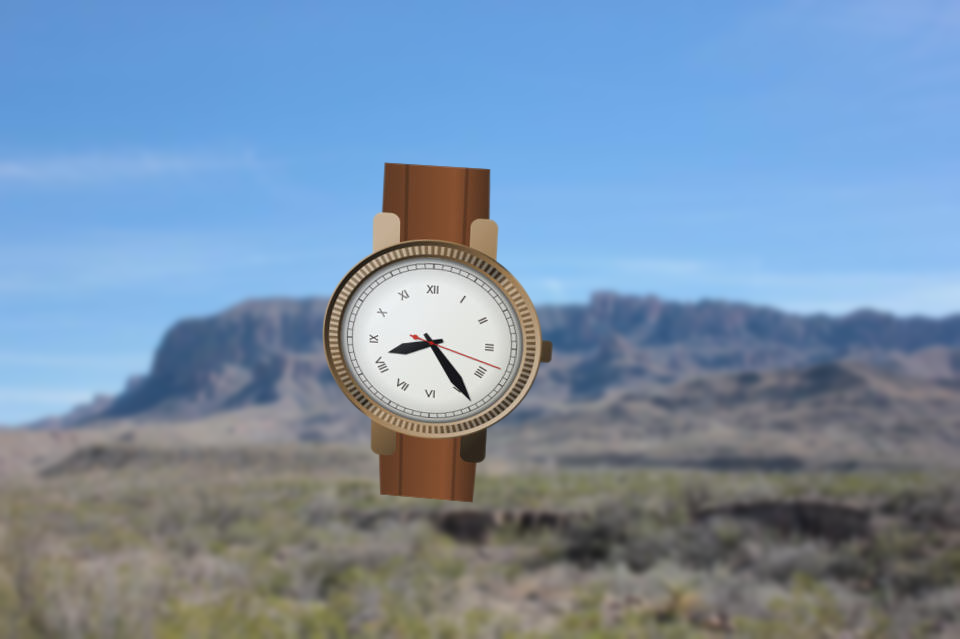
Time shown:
{"hour": 8, "minute": 24, "second": 18}
